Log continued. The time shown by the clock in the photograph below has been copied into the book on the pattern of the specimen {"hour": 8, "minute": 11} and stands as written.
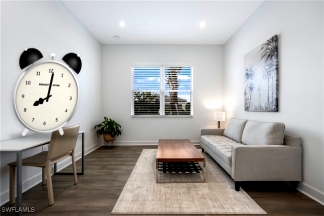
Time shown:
{"hour": 8, "minute": 1}
